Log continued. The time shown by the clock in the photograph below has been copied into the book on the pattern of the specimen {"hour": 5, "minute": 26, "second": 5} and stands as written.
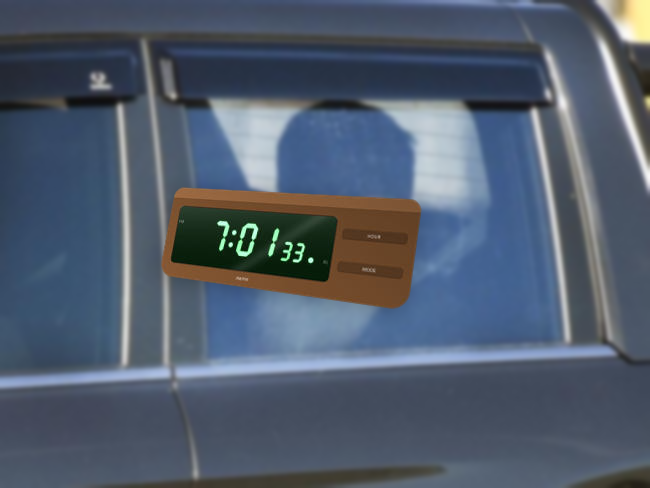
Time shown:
{"hour": 7, "minute": 1, "second": 33}
